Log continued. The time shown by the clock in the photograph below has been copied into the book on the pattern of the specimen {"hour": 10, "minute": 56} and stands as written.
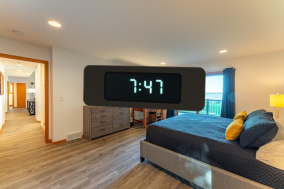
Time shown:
{"hour": 7, "minute": 47}
